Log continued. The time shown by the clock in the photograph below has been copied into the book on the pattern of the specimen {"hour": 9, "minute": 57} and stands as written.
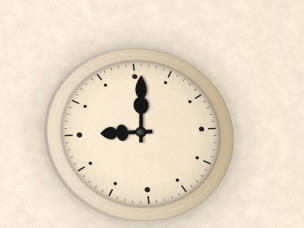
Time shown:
{"hour": 9, "minute": 1}
